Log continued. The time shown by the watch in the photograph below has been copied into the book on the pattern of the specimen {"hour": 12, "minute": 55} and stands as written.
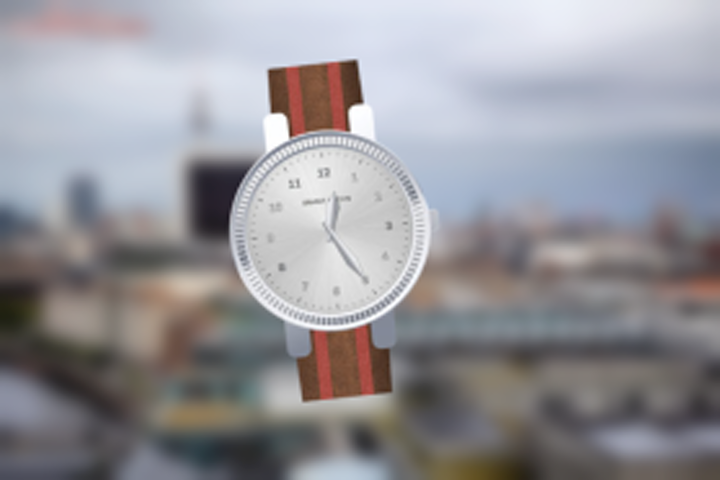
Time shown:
{"hour": 12, "minute": 25}
